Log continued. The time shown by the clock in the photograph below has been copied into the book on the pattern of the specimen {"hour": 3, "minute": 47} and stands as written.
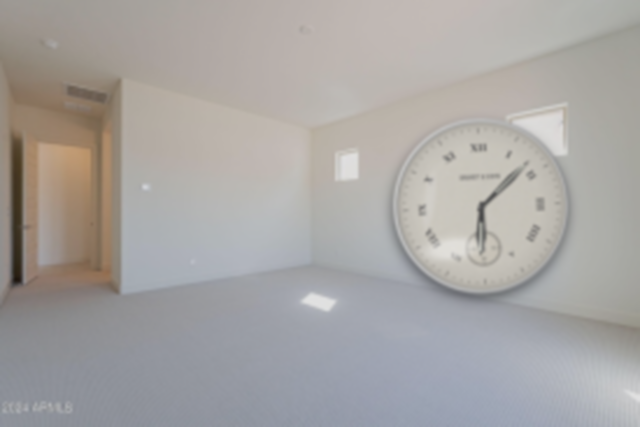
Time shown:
{"hour": 6, "minute": 8}
